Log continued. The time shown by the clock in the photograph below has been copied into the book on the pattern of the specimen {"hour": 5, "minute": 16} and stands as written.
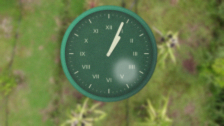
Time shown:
{"hour": 1, "minute": 4}
